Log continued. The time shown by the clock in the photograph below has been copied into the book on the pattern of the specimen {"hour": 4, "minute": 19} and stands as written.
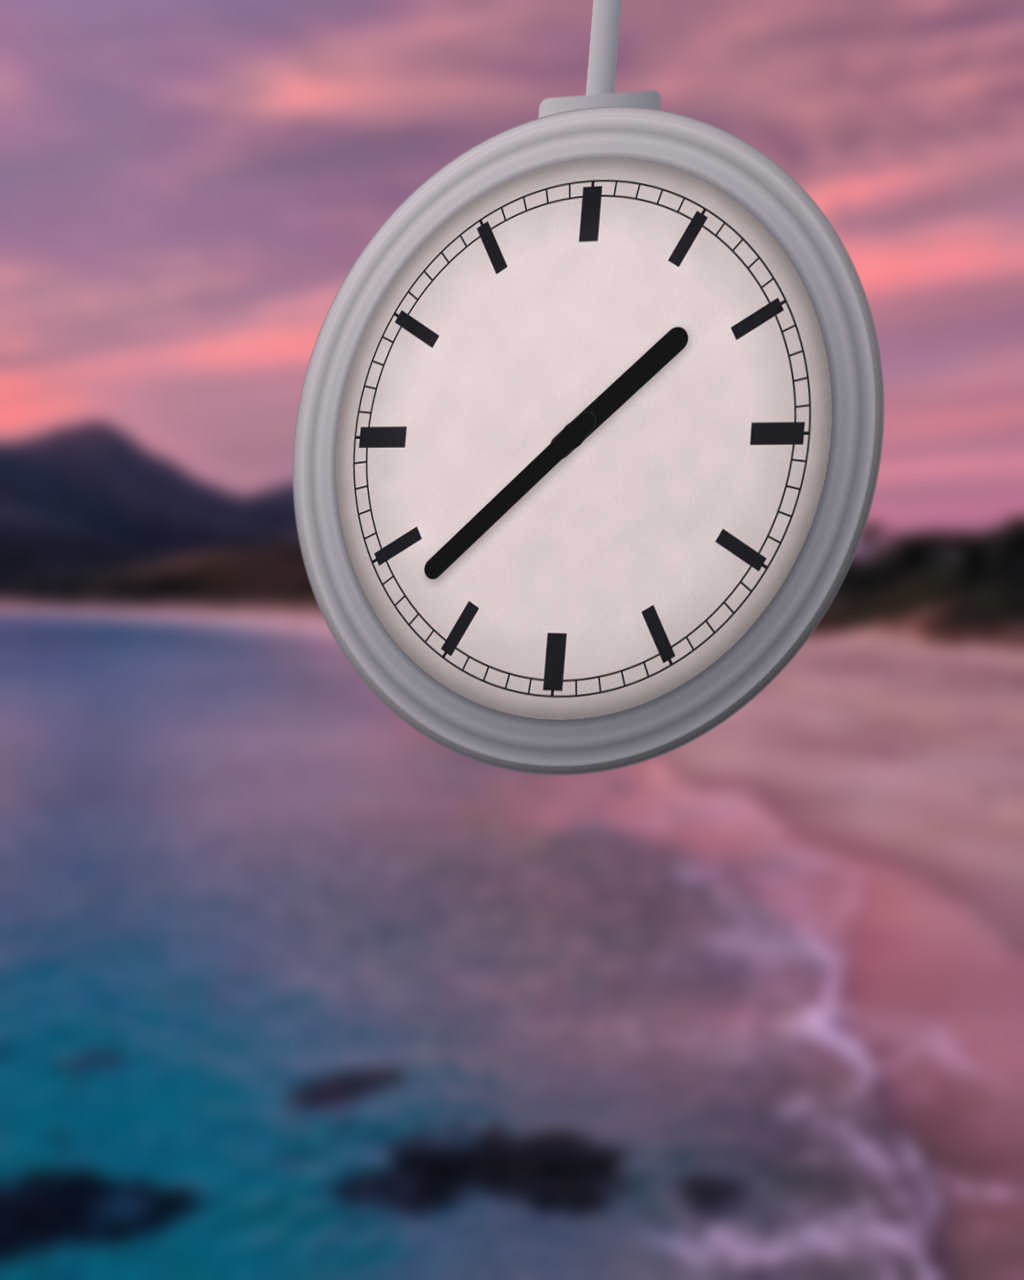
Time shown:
{"hour": 1, "minute": 38}
